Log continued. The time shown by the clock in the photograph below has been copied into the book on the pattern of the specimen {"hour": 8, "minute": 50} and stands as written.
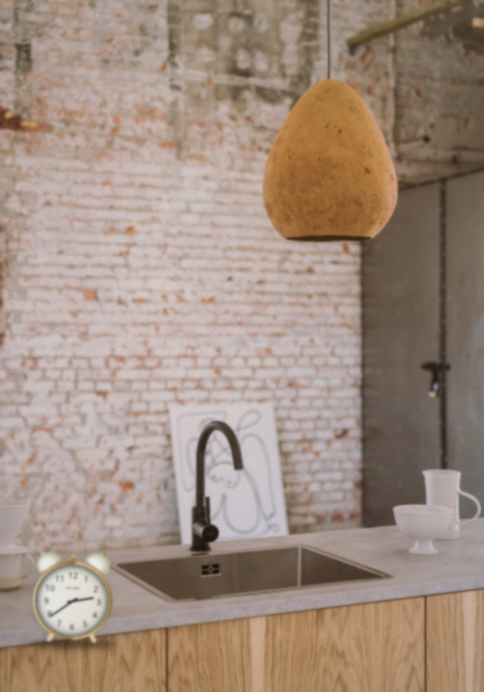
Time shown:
{"hour": 2, "minute": 39}
